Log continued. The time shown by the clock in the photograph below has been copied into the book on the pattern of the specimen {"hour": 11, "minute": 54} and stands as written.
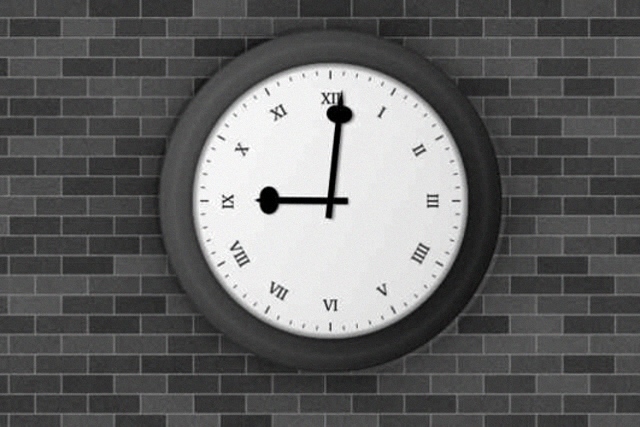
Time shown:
{"hour": 9, "minute": 1}
